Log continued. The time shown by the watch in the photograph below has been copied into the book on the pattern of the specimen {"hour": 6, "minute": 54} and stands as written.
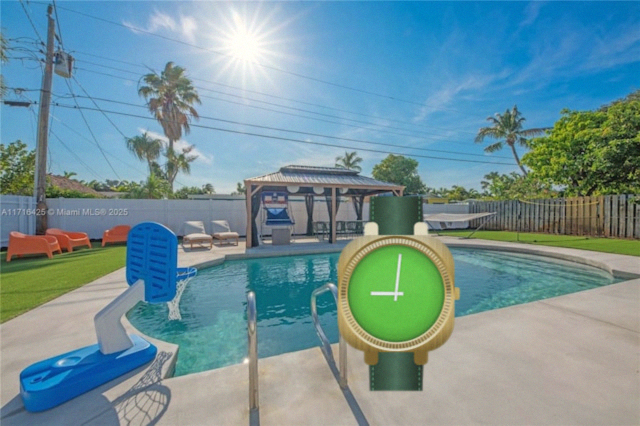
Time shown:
{"hour": 9, "minute": 1}
